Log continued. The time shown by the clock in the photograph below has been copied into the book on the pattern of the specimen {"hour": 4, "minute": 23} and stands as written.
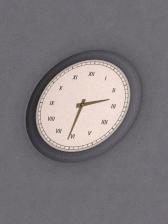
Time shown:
{"hour": 2, "minute": 31}
